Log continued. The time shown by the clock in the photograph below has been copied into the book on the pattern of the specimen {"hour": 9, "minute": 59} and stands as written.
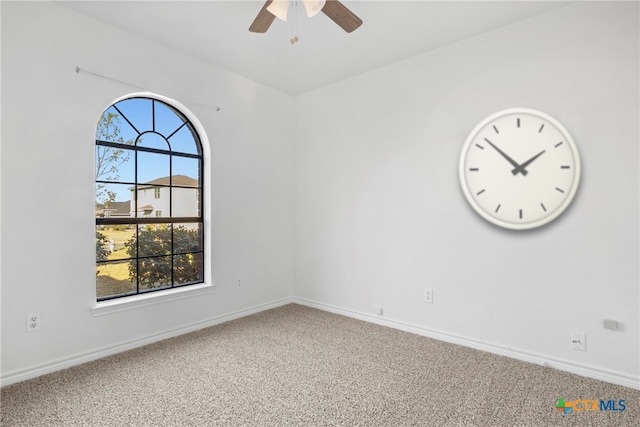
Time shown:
{"hour": 1, "minute": 52}
